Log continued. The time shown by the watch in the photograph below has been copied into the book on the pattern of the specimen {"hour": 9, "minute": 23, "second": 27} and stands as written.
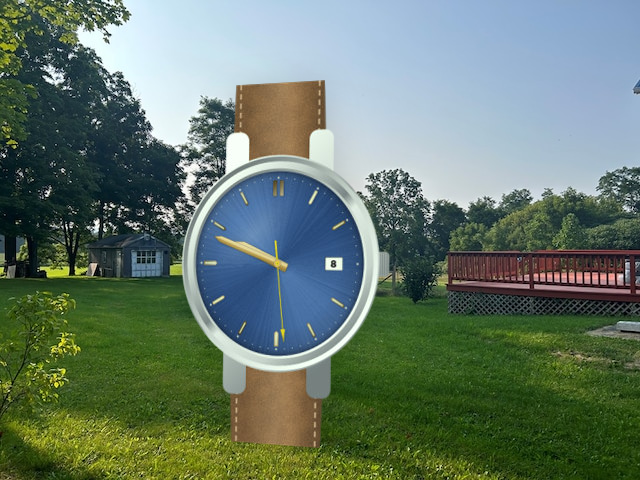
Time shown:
{"hour": 9, "minute": 48, "second": 29}
